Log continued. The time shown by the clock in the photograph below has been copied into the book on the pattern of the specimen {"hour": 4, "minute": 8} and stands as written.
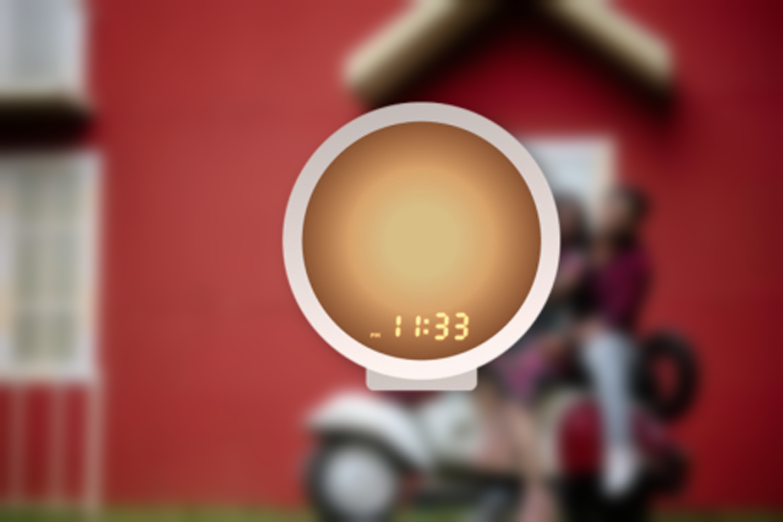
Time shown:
{"hour": 11, "minute": 33}
